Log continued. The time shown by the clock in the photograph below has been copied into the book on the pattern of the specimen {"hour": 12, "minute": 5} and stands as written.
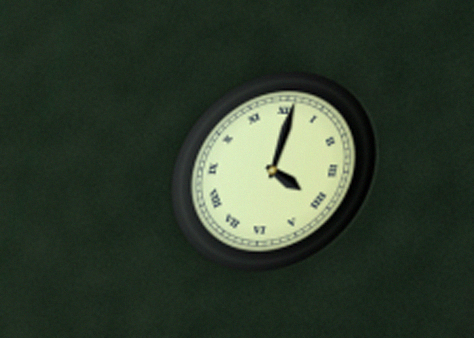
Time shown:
{"hour": 4, "minute": 1}
